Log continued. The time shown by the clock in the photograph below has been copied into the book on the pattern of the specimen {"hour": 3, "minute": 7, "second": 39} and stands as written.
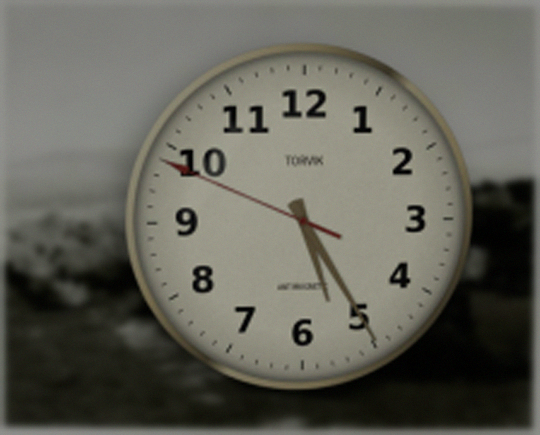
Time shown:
{"hour": 5, "minute": 24, "second": 49}
